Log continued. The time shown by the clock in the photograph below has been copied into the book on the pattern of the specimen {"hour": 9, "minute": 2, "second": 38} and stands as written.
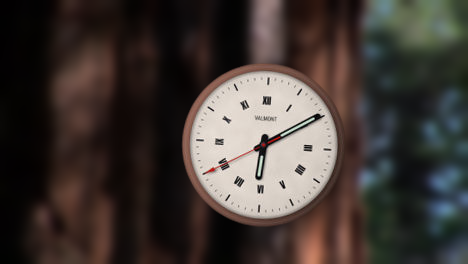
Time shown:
{"hour": 6, "minute": 9, "second": 40}
